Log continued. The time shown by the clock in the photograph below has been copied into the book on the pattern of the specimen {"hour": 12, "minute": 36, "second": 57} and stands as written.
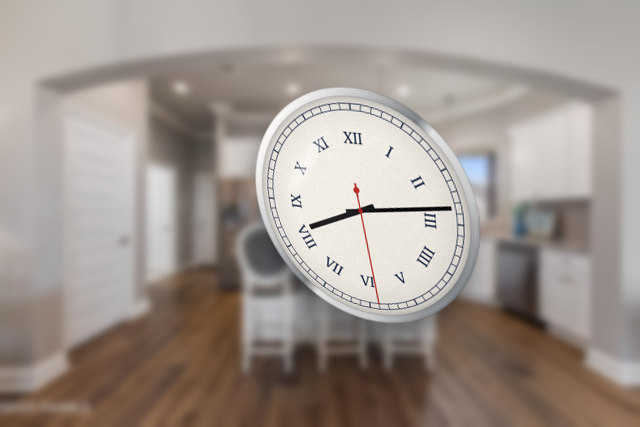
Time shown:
{"hour": 8, "minute": 13, "second": 29}
